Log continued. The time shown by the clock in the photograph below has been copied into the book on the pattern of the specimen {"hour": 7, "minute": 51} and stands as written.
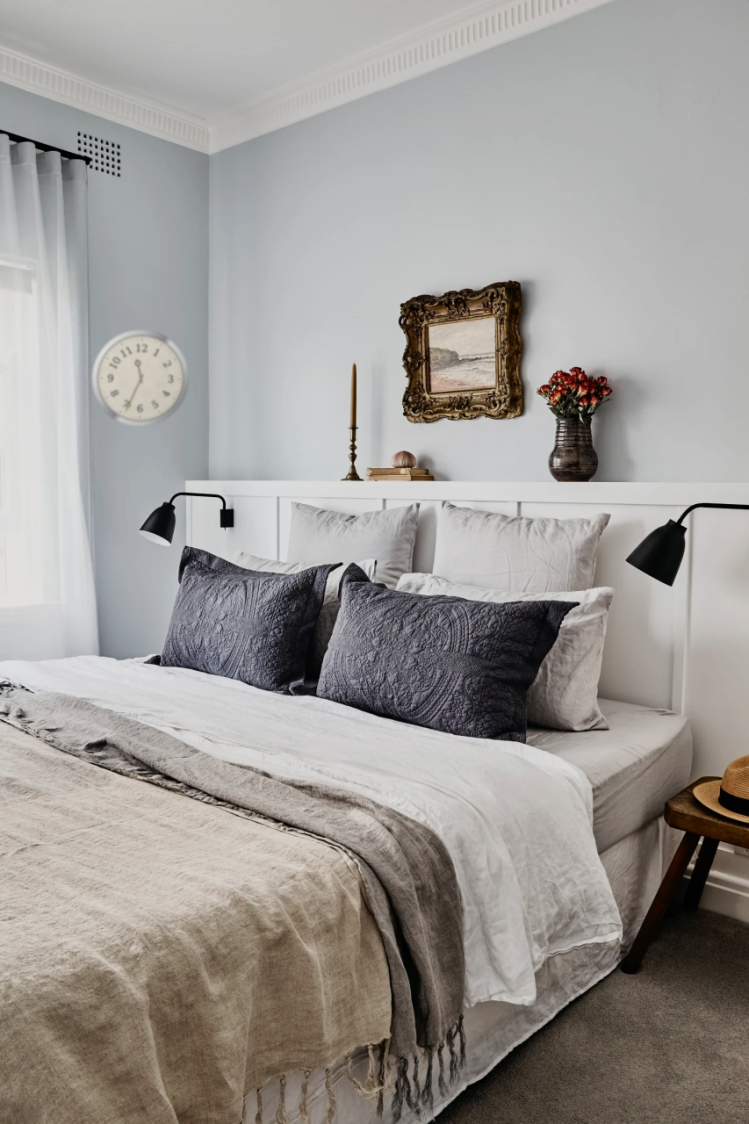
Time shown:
{"hour": 11, "minute": 34}
